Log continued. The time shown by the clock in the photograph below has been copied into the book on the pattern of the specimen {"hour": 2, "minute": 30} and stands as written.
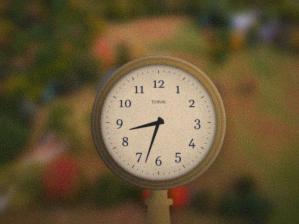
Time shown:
{"hour": 8, "minute": 33}
